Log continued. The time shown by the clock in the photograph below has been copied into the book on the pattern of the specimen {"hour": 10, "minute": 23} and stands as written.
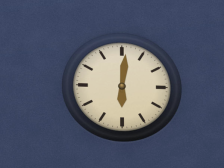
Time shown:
{"hour": 6, "minute": 1}
